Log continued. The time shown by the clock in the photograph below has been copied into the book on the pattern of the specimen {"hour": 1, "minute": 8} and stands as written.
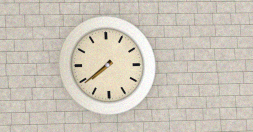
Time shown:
{"hour": 7, "minute": 39}
